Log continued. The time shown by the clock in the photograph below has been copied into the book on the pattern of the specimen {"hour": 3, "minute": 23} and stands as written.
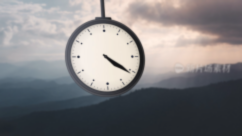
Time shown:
{"hour": 4, "minute": 21}
